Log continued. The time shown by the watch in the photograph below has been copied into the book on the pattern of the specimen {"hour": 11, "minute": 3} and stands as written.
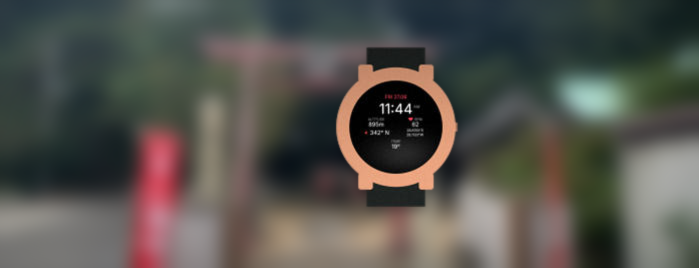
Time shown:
{"hour": 11, "minute": 44}
